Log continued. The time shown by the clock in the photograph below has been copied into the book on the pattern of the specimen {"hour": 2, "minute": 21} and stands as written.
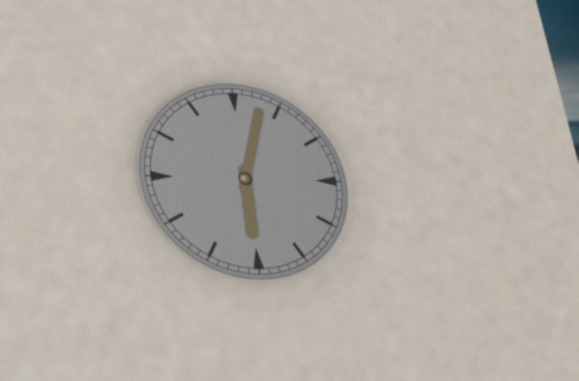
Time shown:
{"hour": 6, "minute": 3}
